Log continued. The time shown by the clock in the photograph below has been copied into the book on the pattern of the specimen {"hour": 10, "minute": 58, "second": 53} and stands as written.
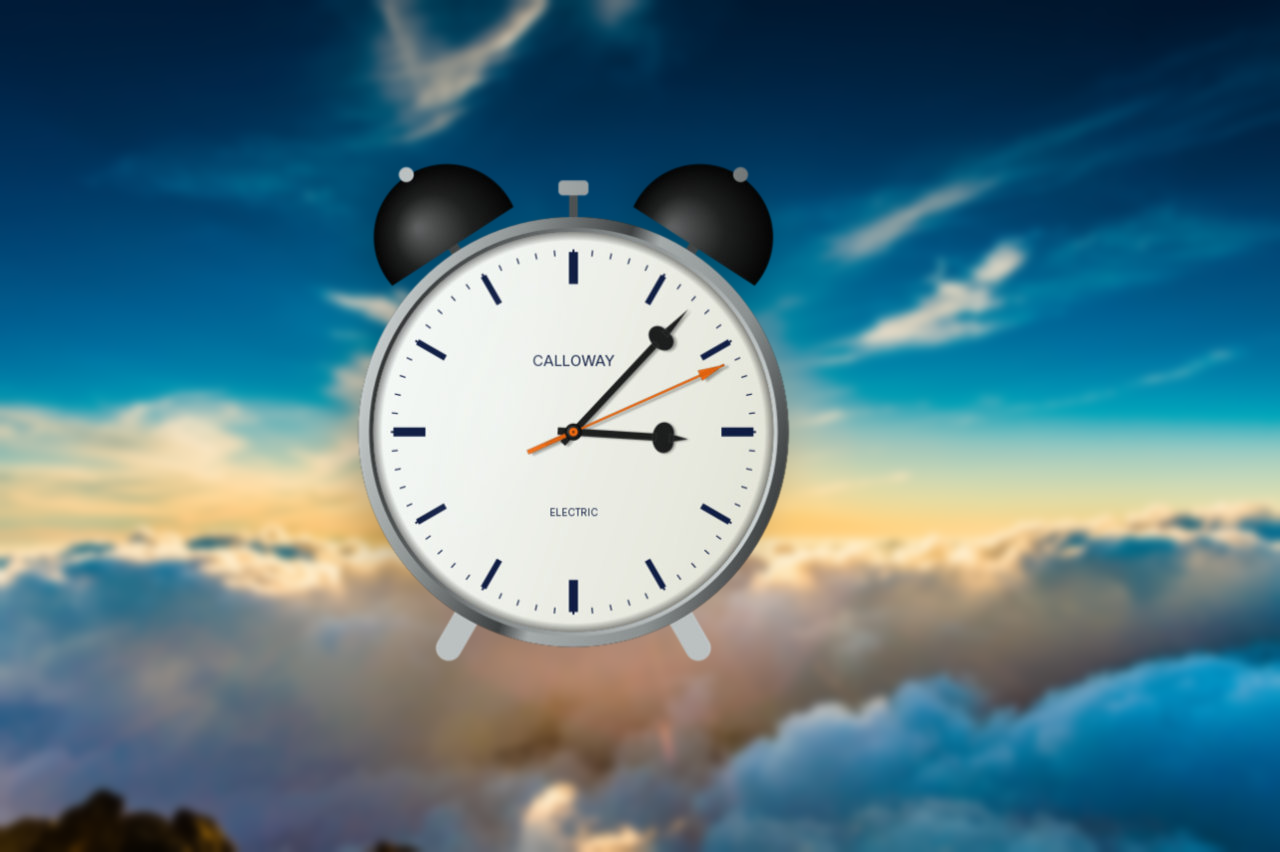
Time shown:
{"hour": 3, "minute": 7, "second": 11}
